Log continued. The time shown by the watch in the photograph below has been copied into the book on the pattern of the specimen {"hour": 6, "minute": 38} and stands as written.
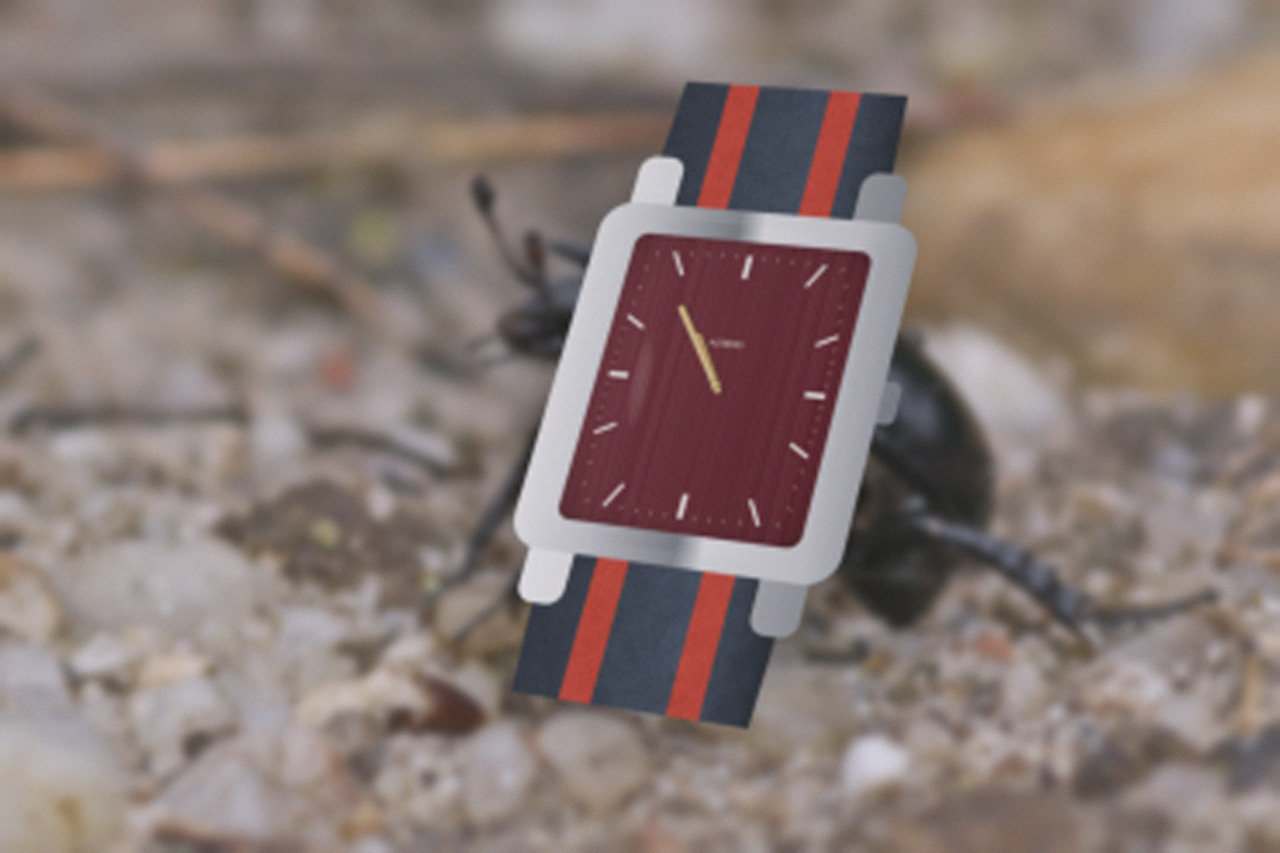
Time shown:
{"hour": 10, "minute": 54}
